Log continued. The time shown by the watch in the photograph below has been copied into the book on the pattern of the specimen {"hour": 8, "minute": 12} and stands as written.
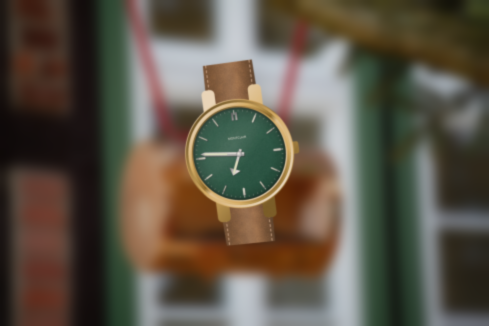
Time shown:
{"hour": 6, "minute": 46}
